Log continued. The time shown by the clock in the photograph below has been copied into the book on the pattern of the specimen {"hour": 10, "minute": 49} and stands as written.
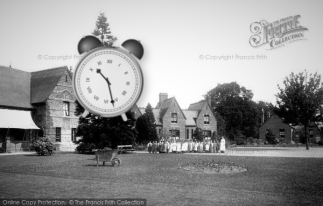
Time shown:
{"hour": 10, "minute": 27}
